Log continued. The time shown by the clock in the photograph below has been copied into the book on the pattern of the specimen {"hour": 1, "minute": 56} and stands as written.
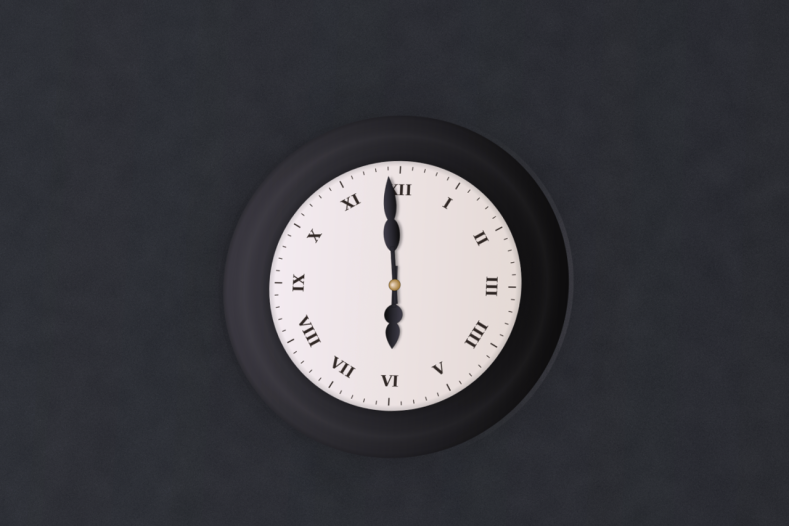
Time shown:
{"hour": 5, "minute": 59}
